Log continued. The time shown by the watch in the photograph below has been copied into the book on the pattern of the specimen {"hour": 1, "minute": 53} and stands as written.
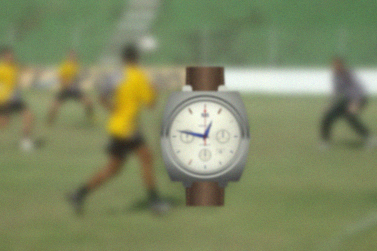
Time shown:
{"hour": 12, "minute": 47}
